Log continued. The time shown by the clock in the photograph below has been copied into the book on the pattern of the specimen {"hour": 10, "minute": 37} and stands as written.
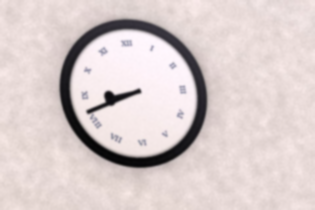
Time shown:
{"hour": 8, "minute": 42}
